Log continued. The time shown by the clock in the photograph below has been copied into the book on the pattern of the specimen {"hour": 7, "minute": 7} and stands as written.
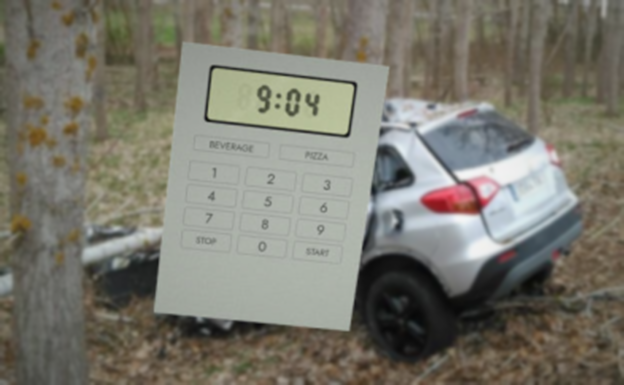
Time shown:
{"hour": 9, "minute": 4}
